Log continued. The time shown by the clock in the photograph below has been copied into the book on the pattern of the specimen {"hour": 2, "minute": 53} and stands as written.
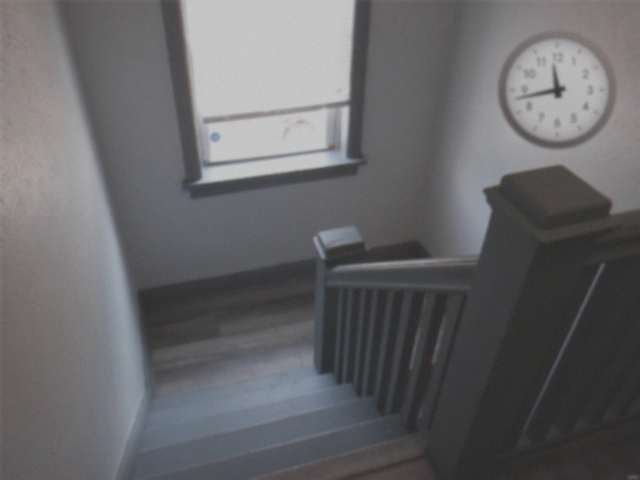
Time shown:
{"hour": 11, "minute": 43}
